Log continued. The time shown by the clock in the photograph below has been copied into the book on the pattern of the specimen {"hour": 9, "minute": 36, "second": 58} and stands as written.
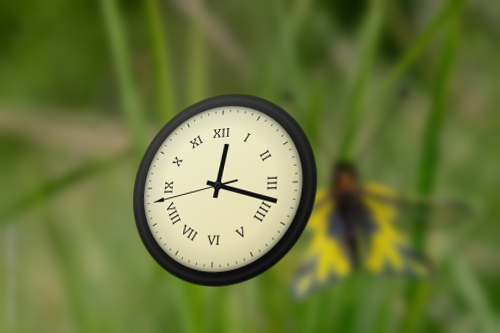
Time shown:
{"hour": 12, "minute": 17, "second": 43}
